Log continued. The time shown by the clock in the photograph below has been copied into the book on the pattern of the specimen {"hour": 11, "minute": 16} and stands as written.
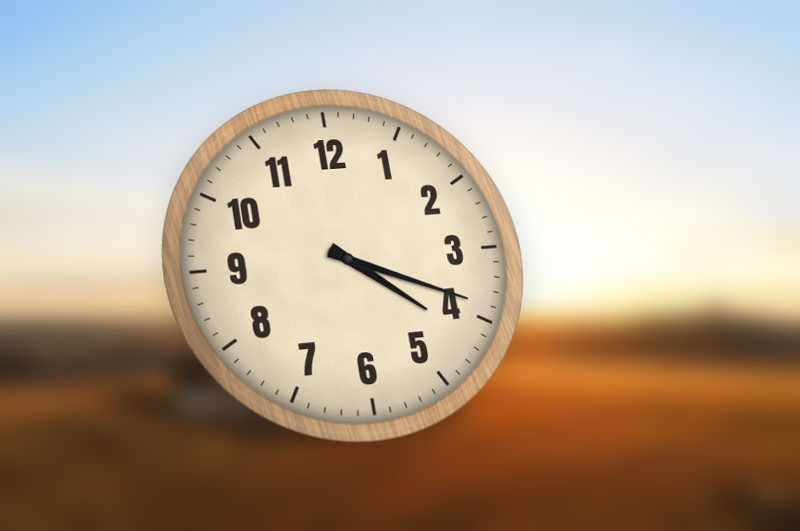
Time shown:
{"hour": 4, "minute": 19}
